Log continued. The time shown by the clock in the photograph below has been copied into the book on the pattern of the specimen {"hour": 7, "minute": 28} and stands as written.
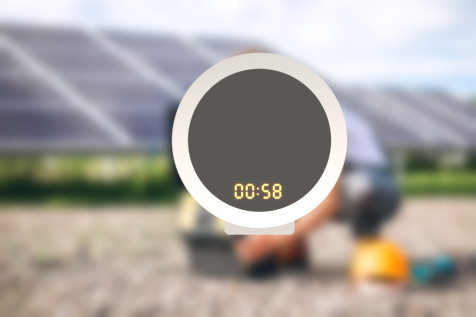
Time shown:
{"hour": 0, "minute": 58}
